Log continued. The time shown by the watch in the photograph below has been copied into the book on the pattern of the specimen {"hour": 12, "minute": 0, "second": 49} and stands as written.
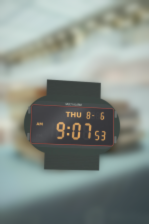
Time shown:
{"hour": 9, "minute": 7, "second": 53}
